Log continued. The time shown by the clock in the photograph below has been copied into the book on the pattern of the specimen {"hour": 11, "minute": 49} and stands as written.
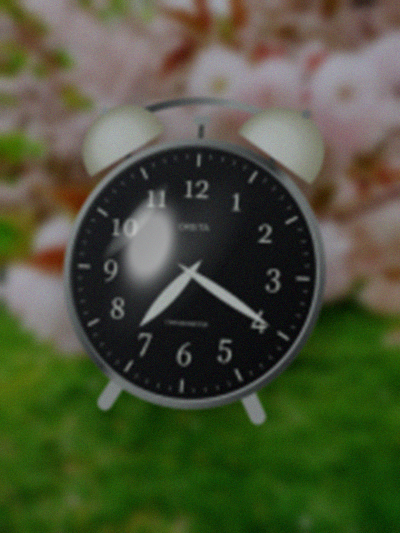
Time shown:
{"hour": 7, "minute": 20}
